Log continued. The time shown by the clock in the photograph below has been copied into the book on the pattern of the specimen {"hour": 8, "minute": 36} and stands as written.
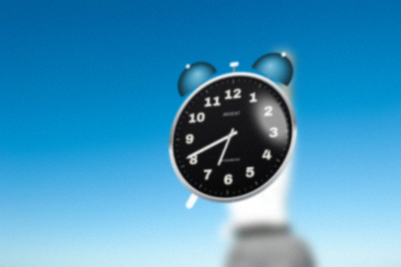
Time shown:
{"hour": 6, "minute": 41}
